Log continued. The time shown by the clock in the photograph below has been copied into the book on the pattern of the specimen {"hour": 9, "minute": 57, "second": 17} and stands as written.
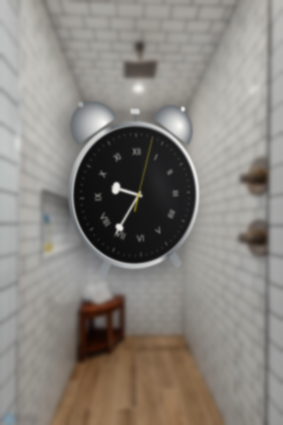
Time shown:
{"hour": 9, "minute": 36, "second": 3}
